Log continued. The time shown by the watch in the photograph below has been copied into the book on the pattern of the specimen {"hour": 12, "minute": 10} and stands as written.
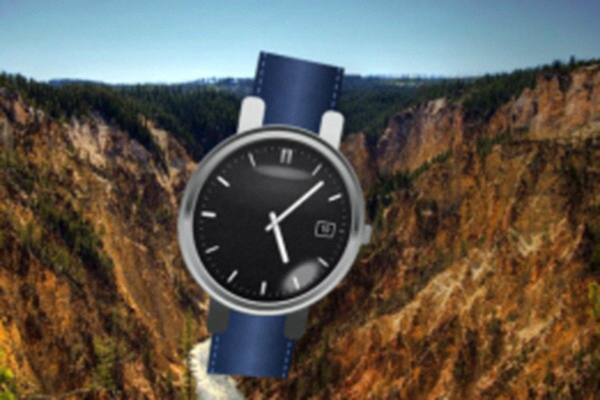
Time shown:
{"hour": 5, "minute": 7}
